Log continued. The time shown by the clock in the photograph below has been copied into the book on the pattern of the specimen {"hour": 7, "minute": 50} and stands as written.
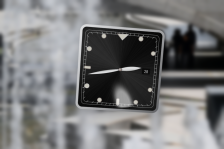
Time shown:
{"hour": 2, "minute": 43}
